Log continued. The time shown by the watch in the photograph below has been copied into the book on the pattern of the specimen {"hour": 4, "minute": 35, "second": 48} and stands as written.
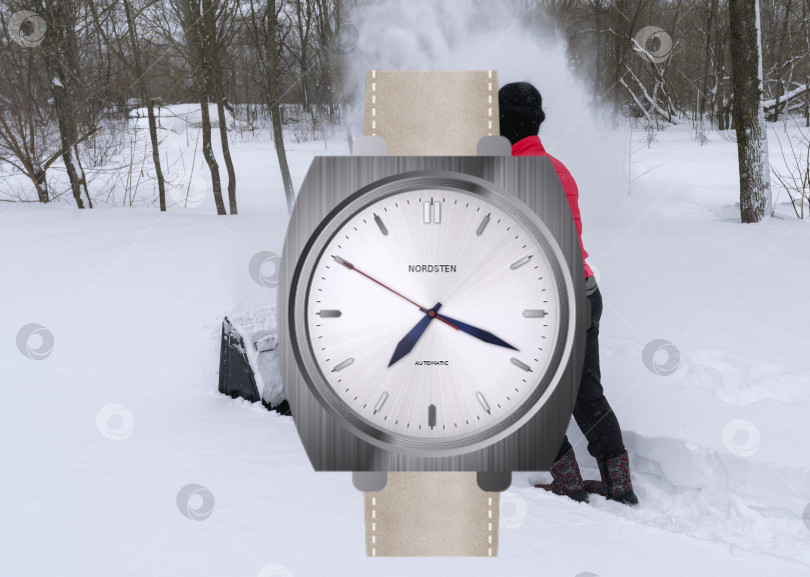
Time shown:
{"hour": 7, "minute": 18, "second": 50}
